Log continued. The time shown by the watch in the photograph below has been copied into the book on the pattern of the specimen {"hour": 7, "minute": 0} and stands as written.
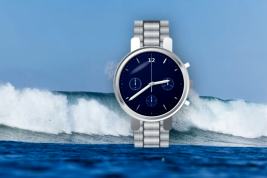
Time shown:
{"hour": 2, "minute": 39}
